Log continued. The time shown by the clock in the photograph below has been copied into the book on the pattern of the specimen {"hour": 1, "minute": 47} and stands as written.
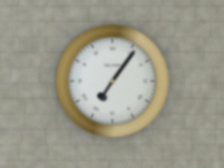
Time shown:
{"hour": 7, "minute": 6}
